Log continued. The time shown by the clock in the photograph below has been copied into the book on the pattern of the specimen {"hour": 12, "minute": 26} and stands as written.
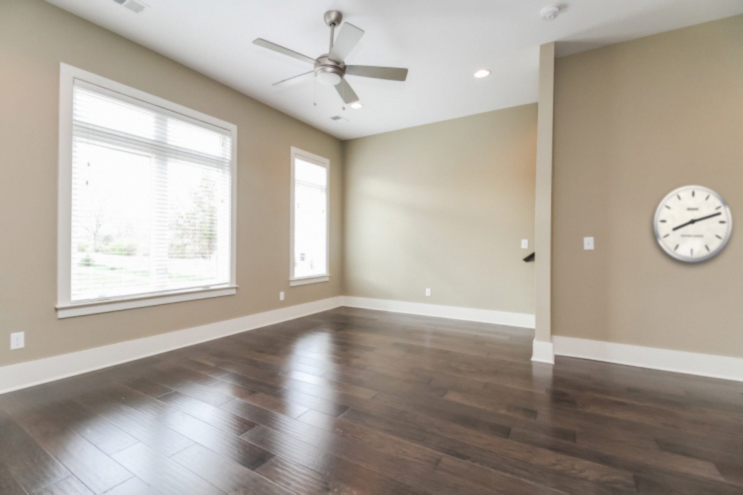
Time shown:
{"hour": 8, "minute": 12}
